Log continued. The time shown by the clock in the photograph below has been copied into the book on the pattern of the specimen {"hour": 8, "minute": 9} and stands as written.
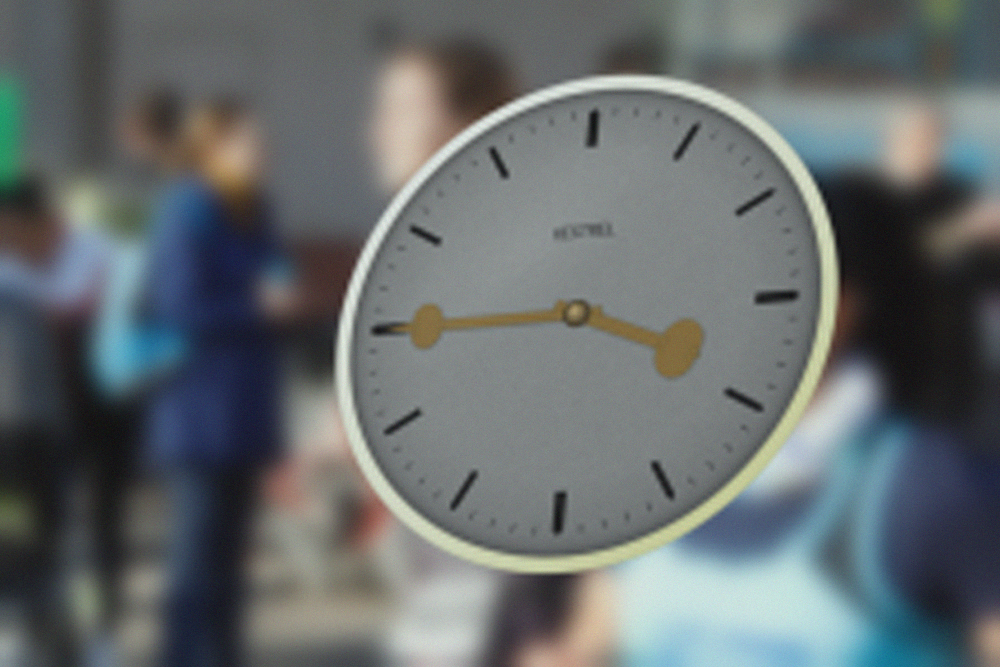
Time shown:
{"hour": 3, "minute": 45}
